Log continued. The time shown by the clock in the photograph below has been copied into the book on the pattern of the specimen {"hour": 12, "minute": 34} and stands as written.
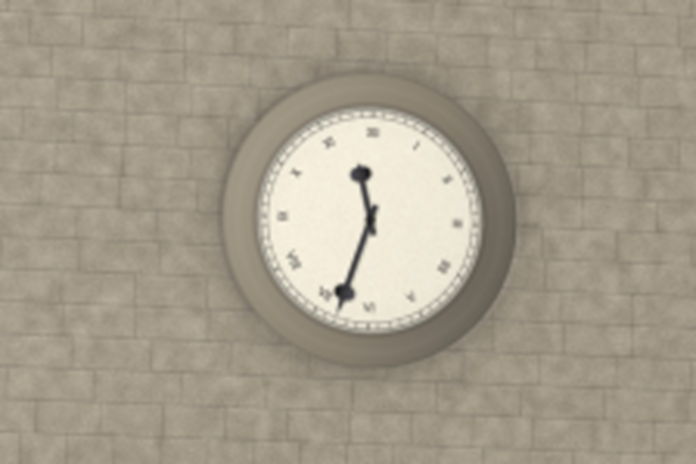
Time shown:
{"hour": 11, "minute": 33}
